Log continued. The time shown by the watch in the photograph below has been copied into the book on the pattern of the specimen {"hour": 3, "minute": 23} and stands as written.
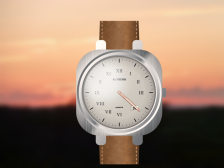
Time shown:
{"hour": 4, "minute": 22}
